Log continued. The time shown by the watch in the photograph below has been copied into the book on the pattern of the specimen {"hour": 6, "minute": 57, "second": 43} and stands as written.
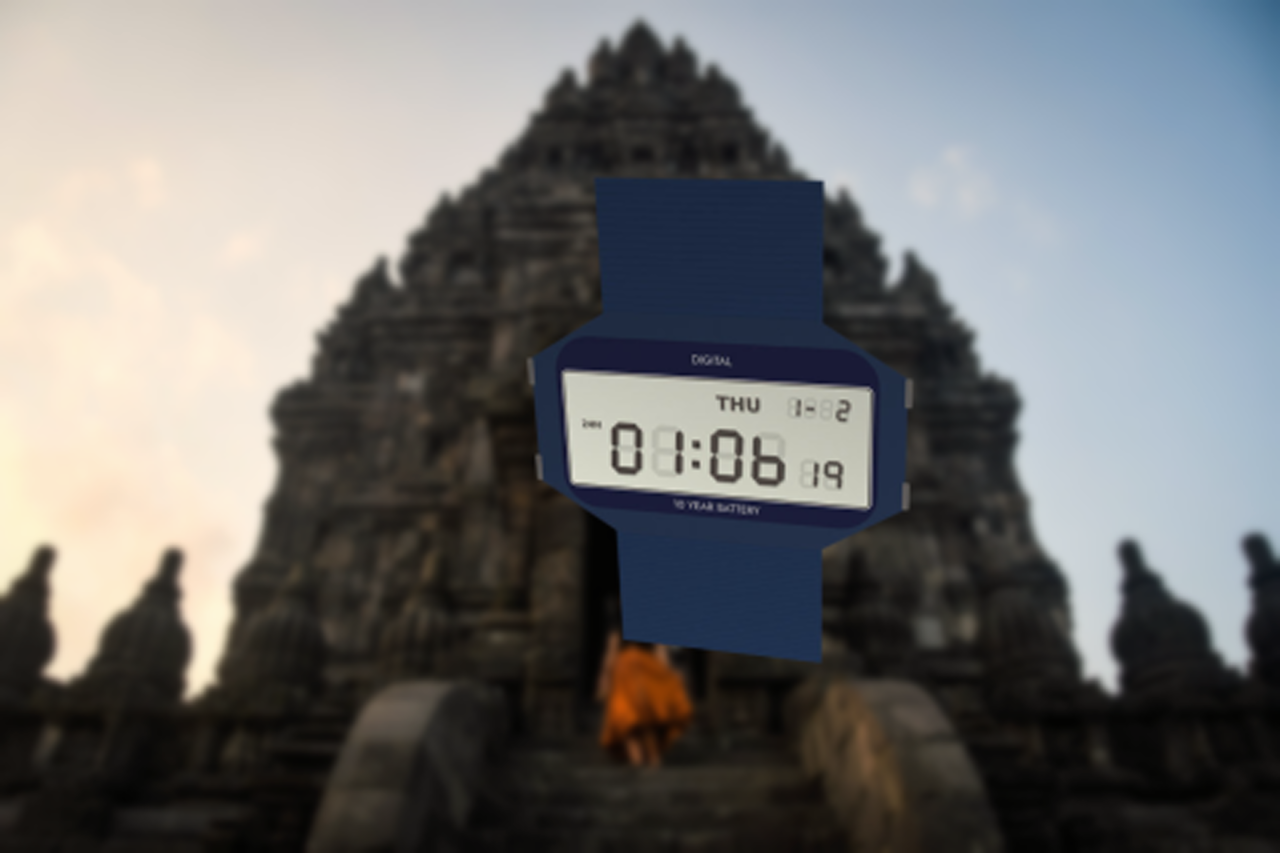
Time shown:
{"hour": 1, "minute": 6, "second": 19}
